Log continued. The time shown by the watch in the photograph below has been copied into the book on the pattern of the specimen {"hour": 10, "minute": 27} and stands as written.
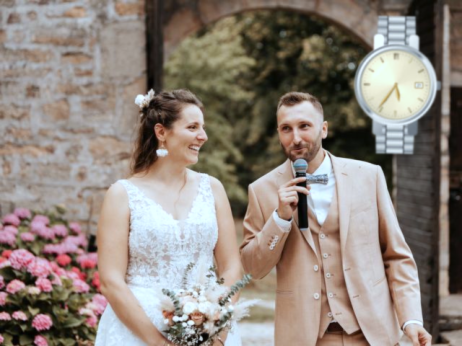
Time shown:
{"hour": 5, "minute": 36}
